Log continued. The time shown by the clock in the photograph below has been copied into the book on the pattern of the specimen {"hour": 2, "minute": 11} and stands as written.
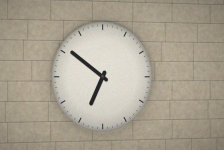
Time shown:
{"hour": 6, "minute": 51}
